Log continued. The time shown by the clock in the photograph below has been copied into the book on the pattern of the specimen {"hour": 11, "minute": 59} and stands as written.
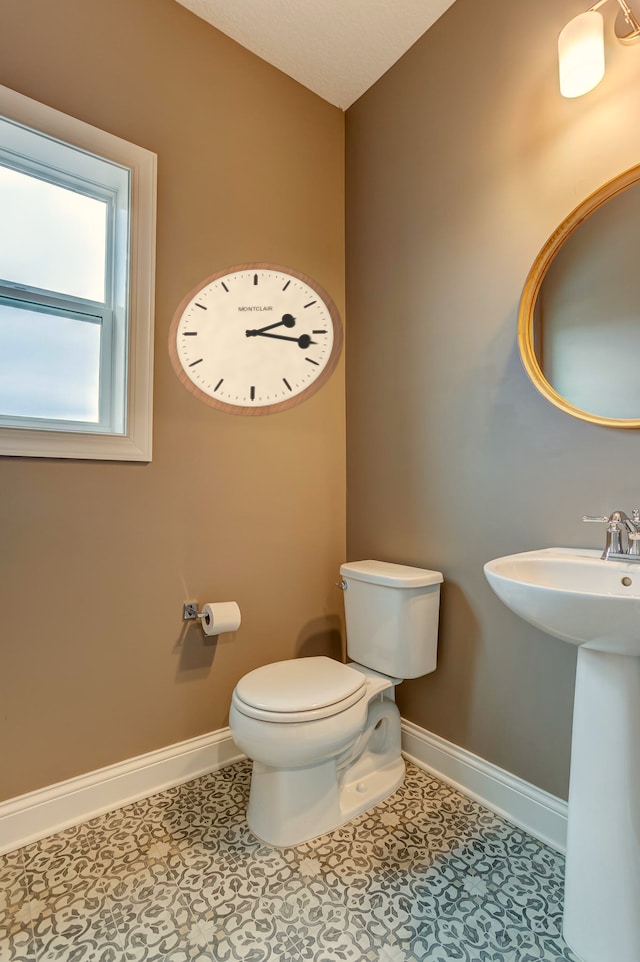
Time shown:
{"hour": 2, "minute": 17}
